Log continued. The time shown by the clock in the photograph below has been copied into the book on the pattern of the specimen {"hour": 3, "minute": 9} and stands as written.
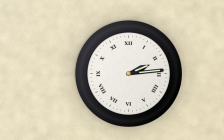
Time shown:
{"hour": 2, "minute": 14}
